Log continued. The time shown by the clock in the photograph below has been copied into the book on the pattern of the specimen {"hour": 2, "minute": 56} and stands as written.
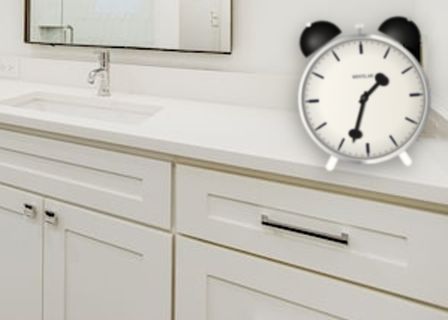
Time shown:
{"hour": 1, "minute": 33}
